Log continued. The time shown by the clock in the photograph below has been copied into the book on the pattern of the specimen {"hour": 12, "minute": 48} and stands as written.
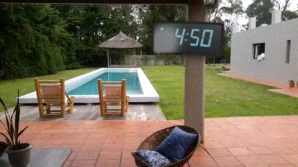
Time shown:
{"hour": 4, "minute": 50}
